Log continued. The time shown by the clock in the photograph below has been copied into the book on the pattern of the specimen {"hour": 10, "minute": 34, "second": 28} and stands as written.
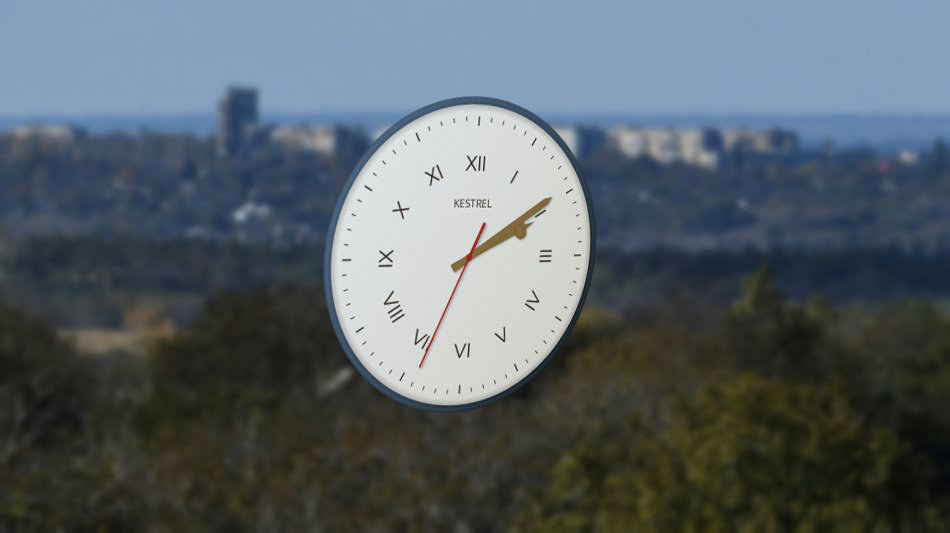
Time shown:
{"hour": 2, "minute": 9, "second": 34}
